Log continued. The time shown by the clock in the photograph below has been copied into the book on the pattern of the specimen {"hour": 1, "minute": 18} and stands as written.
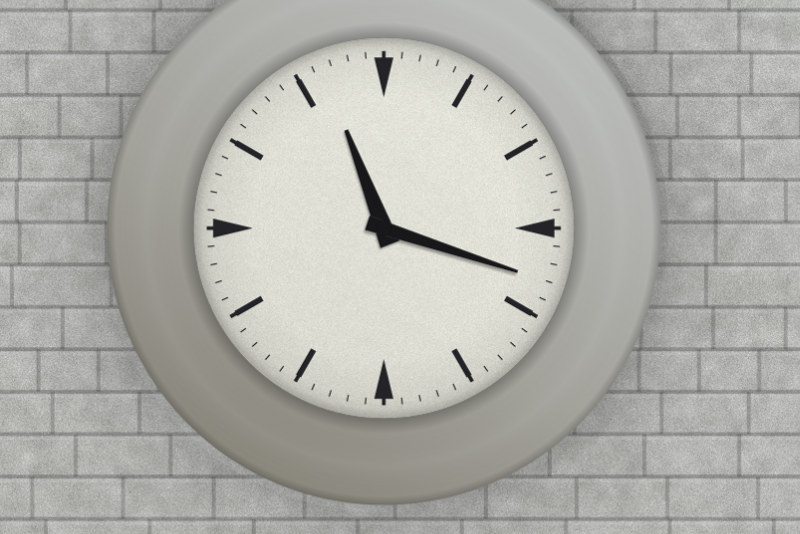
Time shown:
{"hour": 11, "minute": 18}
